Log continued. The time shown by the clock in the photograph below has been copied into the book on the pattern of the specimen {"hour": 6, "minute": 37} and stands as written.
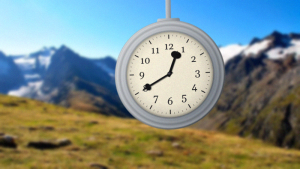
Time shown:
{"hour": 12, "minute": 40}
